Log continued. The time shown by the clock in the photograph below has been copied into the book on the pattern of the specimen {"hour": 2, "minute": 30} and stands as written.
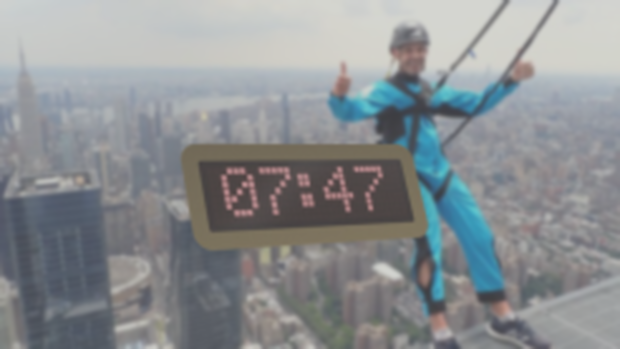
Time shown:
{"hour": 7, "minute": 47}
